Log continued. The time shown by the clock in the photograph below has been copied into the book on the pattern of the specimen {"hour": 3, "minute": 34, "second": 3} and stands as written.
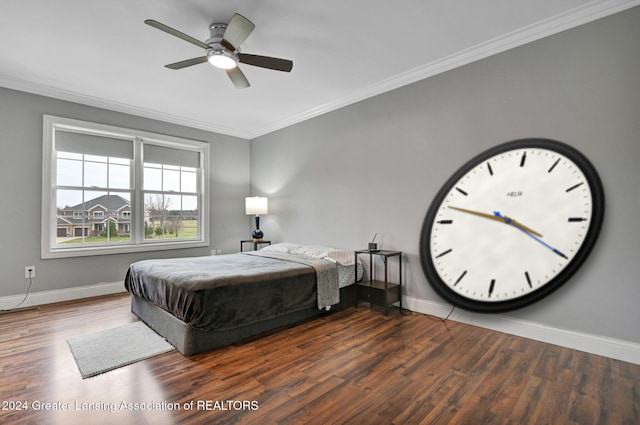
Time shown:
{"hour": 3, "minute": 47, "second": 20}
